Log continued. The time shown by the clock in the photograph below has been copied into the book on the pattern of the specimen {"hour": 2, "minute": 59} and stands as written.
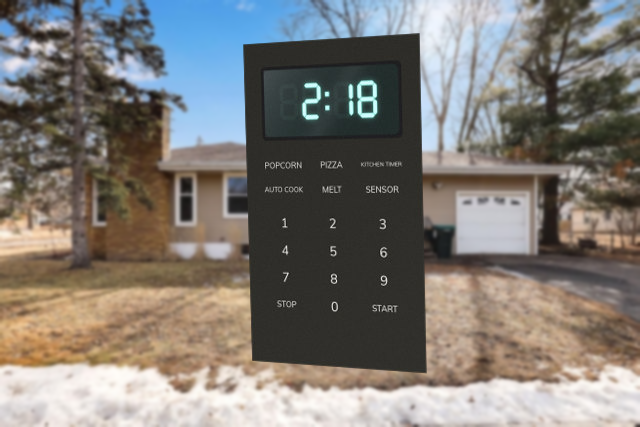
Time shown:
{"hour": 2, "minute": 18}
